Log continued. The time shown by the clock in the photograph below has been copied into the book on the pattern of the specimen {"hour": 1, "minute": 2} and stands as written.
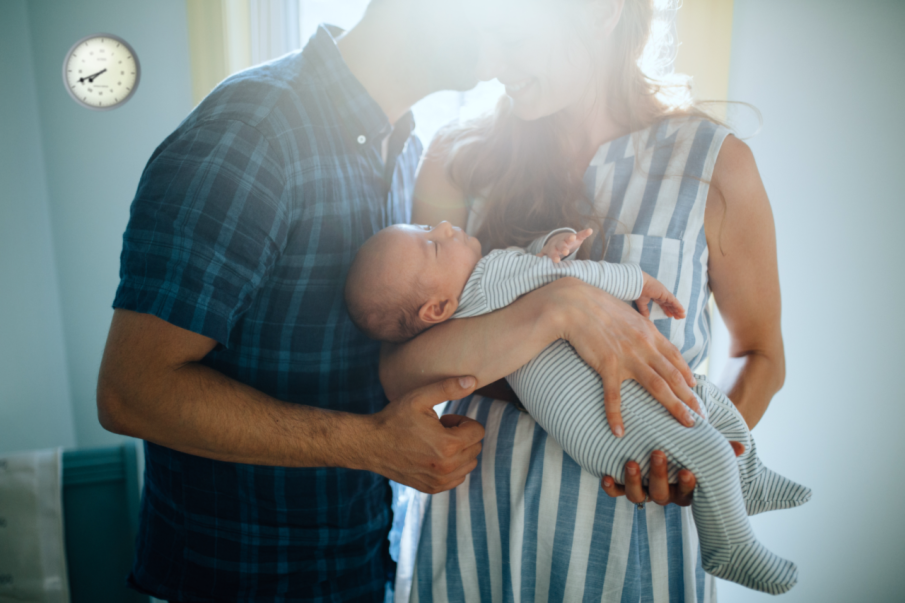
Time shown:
{"hour": 7, "minute": 41}
